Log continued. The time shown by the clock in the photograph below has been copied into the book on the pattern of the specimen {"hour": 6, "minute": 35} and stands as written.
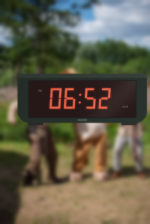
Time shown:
{"hour": 6, "minute": 52}
